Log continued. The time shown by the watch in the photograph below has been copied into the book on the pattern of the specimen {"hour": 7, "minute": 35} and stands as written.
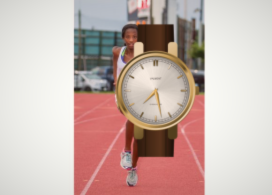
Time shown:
{"hour": 7, "minute": 28}
